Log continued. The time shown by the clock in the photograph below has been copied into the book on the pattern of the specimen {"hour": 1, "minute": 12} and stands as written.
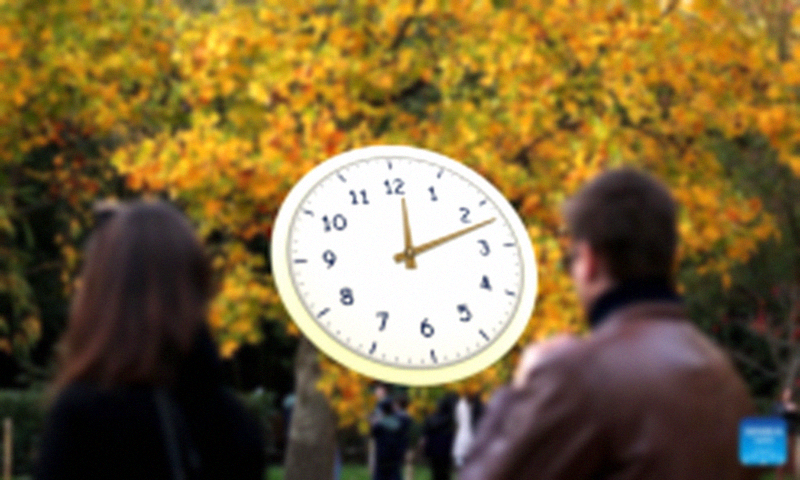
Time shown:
{"hour": 12, "minute": 12}
